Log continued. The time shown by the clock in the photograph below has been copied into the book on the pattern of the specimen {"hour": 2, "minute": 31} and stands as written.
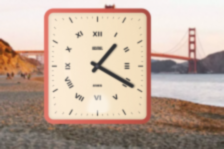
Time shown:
{"hour": 1, "minute": 20}
